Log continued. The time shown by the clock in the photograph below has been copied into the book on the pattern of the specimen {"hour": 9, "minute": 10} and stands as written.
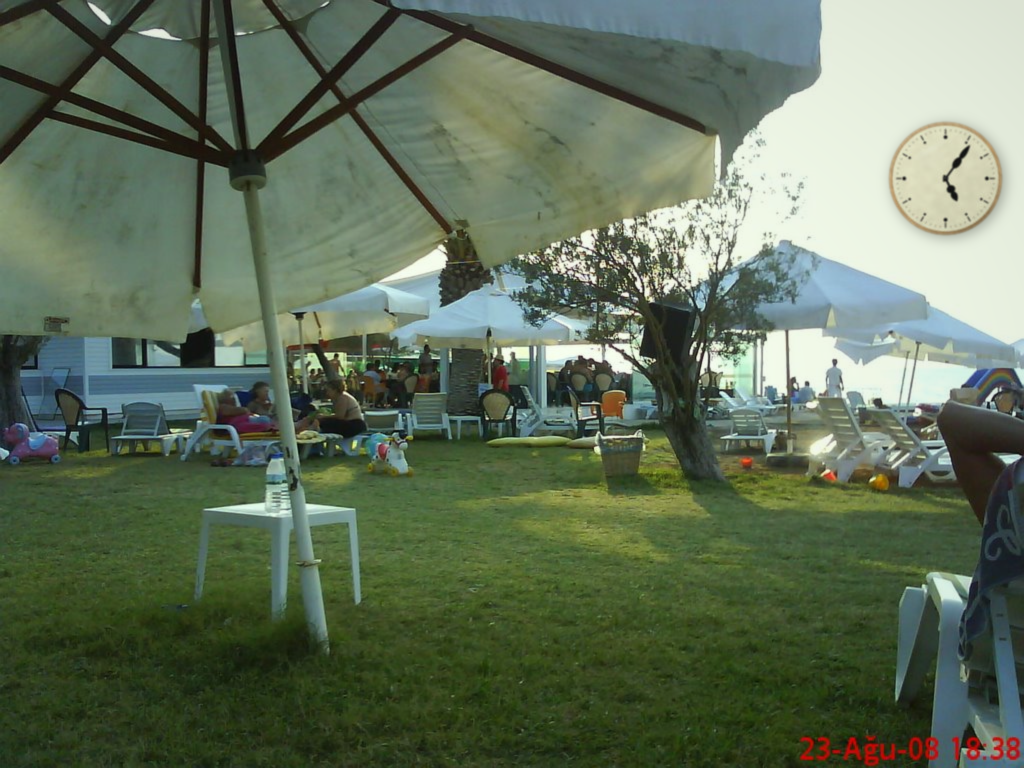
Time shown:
{"hour": 5, "minute": 6}
